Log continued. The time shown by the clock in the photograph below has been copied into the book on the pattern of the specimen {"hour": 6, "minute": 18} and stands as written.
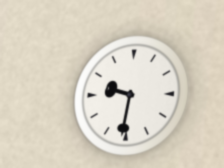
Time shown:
{"hour": 9, "minute": 31}
